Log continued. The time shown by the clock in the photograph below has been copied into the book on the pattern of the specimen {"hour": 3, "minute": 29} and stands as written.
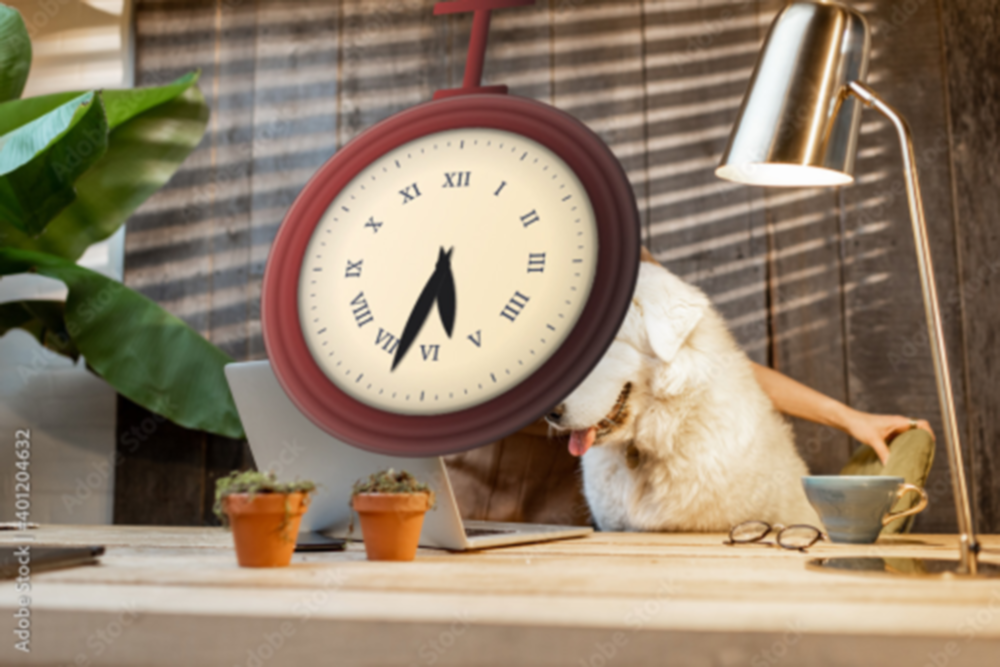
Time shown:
{"hour": 5, "minute": 33}
